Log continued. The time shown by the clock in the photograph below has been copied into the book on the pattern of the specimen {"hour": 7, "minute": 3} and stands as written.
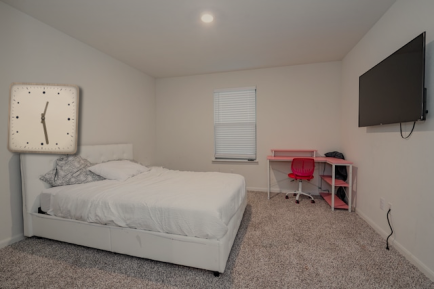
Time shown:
{"hour": 12, "minute": 28}
